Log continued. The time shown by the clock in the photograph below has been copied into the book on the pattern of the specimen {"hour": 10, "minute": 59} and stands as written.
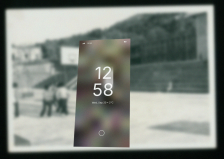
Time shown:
{"hour": 12, "minute": 58}
